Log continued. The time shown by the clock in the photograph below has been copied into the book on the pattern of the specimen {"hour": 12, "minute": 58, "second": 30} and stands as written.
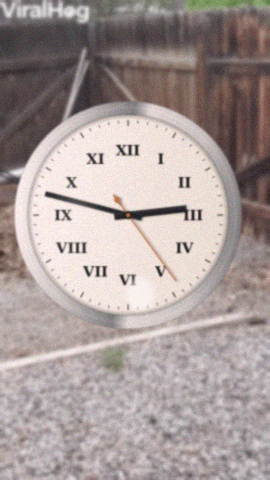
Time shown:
{"hour": 2, "minute": 47, "second": 24}
